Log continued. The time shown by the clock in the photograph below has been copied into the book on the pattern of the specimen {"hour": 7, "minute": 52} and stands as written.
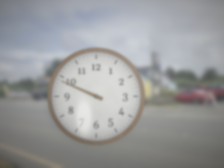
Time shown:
{"hour": 9, "minute": 49}
